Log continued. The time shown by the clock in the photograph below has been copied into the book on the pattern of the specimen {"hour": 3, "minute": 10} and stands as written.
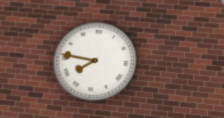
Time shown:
{"hour": 7, "minute": 46}
